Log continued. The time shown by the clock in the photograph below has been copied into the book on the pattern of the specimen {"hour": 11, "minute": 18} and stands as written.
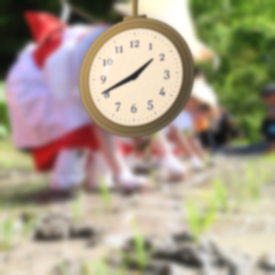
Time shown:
{"hour": 1, "minute": 41}
